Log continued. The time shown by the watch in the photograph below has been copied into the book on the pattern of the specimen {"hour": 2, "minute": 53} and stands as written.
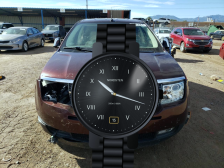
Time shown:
{"hour": 10, "minute": 18}
